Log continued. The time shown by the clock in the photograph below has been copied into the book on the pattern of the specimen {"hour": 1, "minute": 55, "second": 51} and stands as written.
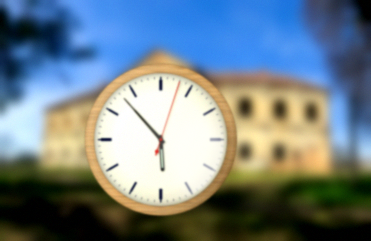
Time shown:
{"hour": 5, "minute": 53, "second": 3}
